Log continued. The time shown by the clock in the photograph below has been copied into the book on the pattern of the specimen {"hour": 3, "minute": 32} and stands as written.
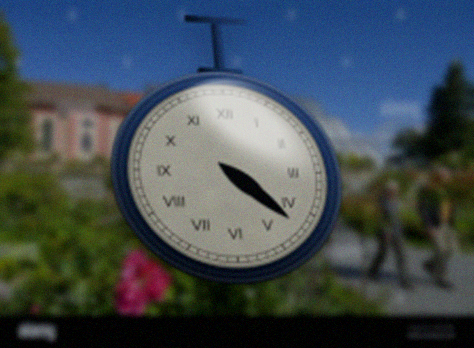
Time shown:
{"hour": 4, "minute": 22}
